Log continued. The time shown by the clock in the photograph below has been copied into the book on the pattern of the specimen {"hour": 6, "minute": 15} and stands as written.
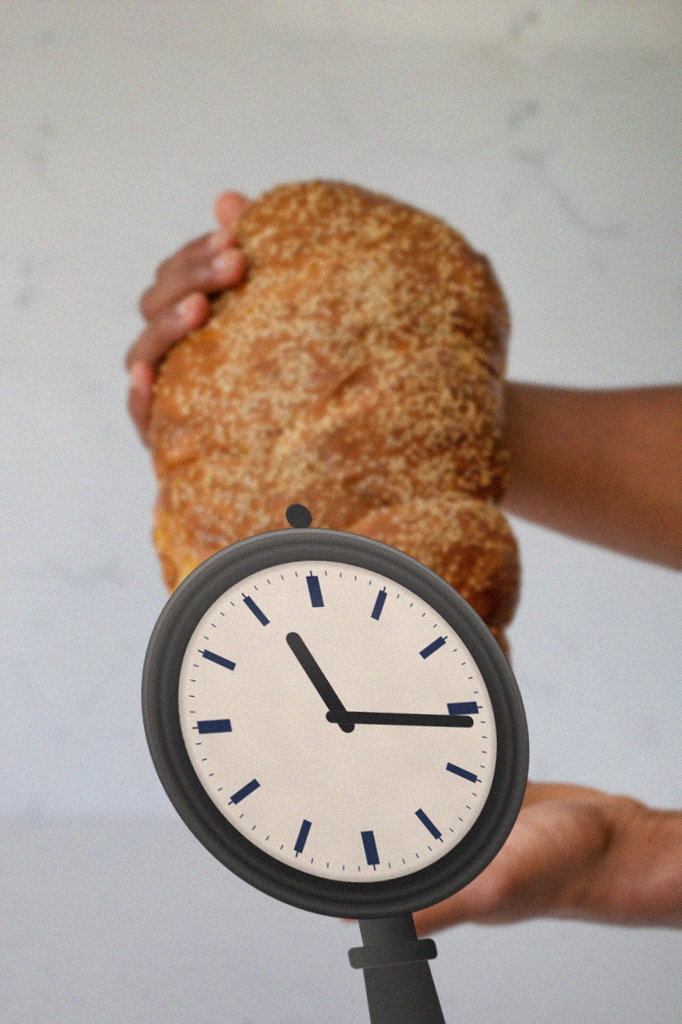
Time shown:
{"hour": 11, "minute": 16}
